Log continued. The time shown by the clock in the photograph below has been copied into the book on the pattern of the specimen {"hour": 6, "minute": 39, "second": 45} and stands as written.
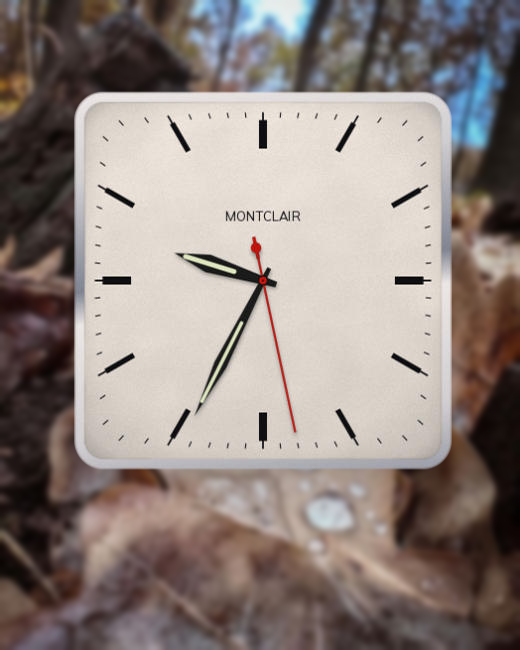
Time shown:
{"hour": 9, "minute": 34, "second": 28}
